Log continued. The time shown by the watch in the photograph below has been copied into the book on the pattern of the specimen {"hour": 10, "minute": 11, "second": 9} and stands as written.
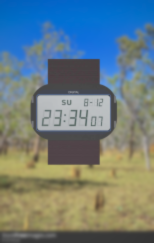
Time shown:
{"hour": 23, "minute": 34, "second": 7}
